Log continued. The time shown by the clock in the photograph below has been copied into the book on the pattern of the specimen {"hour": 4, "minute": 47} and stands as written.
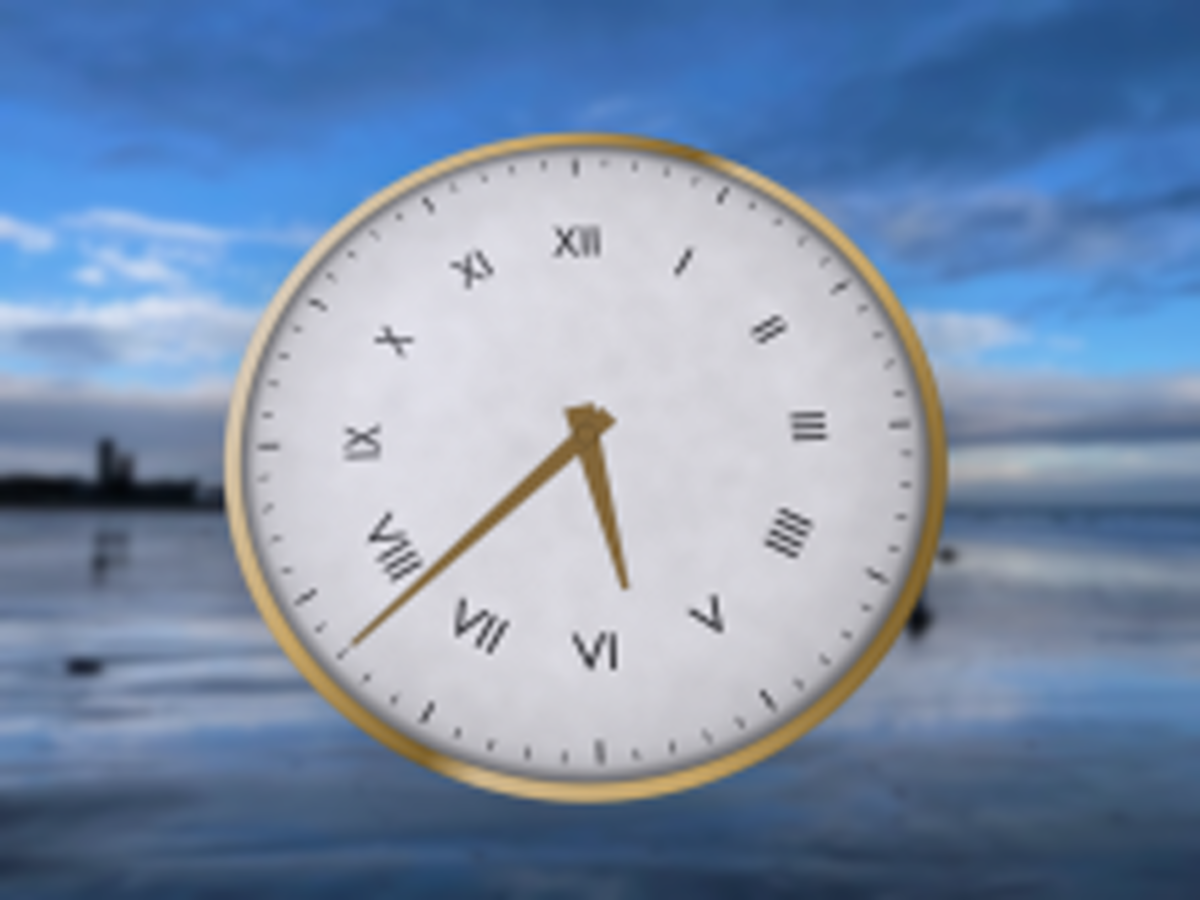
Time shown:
{"hour": 5, "minute": 38}
